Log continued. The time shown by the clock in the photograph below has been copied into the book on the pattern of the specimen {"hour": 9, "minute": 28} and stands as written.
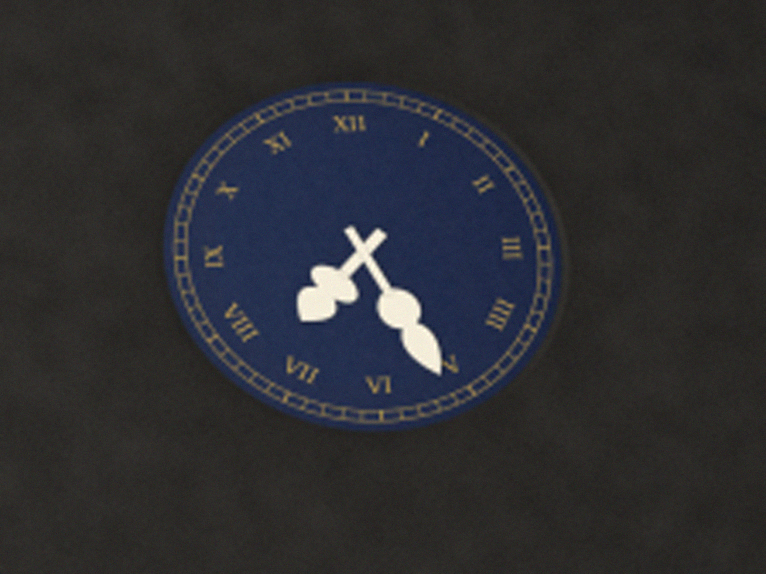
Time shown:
{"hour": 7, "minute": 26}
